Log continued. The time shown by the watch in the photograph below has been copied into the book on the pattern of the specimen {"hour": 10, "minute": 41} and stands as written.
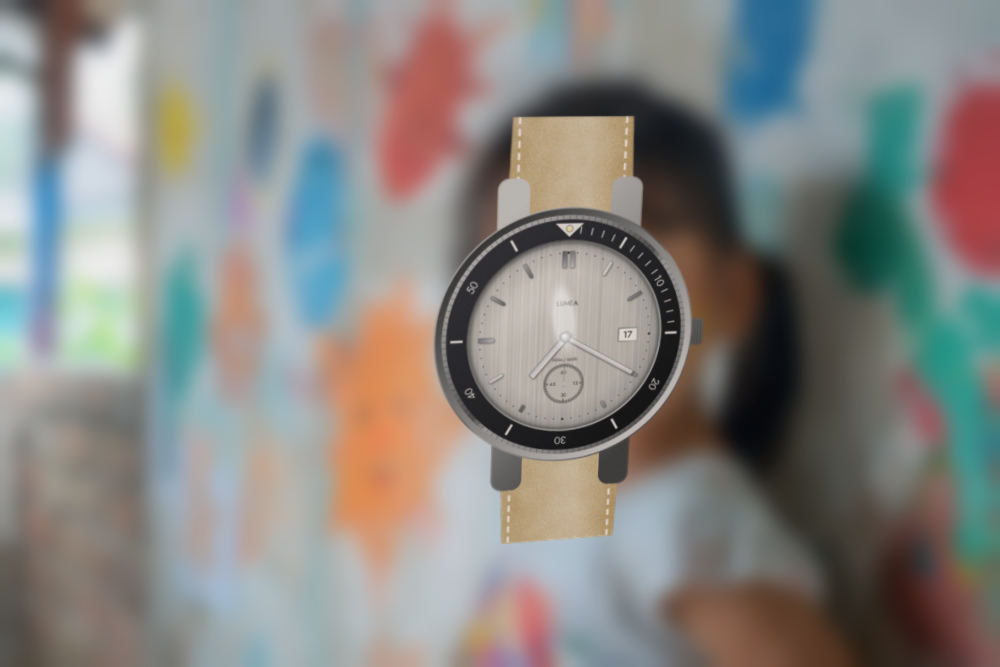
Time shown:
{"hour": 7, "minute": 20}
